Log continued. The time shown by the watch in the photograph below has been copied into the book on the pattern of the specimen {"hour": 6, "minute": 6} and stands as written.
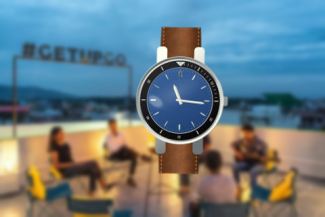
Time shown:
{"hour": 11, "minute": 16}
